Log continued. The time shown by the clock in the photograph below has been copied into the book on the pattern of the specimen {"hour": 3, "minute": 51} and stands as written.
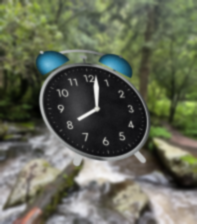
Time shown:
{"hour": 8, "minute": 2}
